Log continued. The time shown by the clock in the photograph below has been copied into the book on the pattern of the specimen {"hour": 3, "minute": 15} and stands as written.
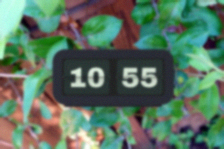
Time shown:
{"hour": 10, "minute": 55}
